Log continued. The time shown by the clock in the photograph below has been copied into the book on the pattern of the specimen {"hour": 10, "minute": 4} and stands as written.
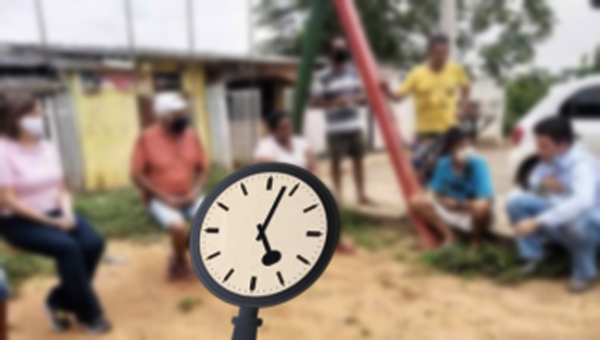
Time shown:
{"hour": 5, "minute": 3}
